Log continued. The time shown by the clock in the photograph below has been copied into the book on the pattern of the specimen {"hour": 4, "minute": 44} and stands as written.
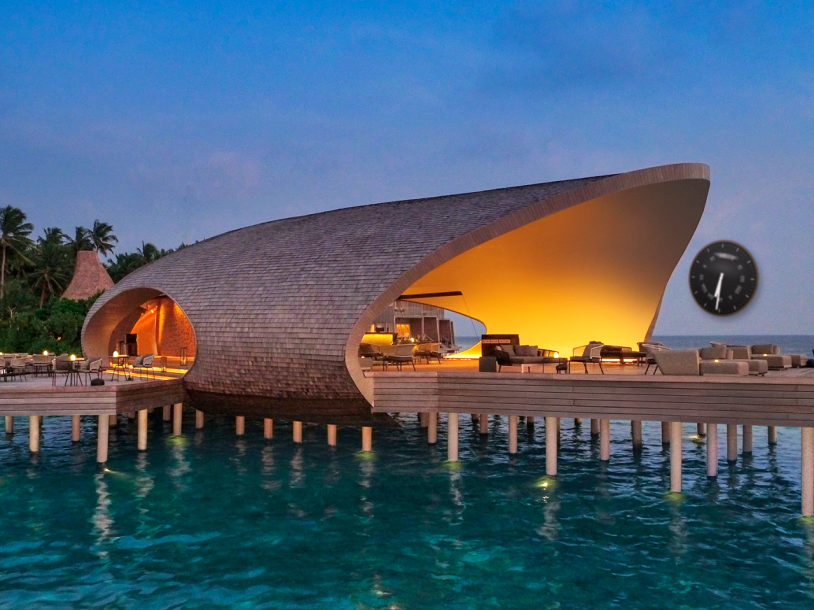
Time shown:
{"hour": 6, "minute": 31}
